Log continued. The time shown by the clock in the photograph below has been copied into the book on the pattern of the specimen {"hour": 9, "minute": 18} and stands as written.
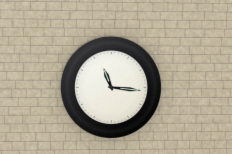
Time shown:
{"hour": 11, "minute": 16}
